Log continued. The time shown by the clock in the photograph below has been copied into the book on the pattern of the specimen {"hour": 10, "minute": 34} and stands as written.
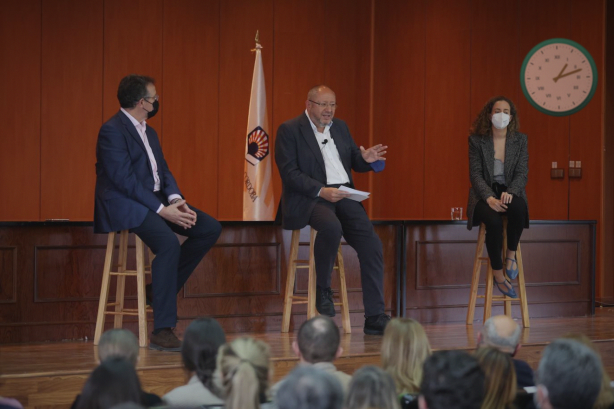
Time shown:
{"hour": 1, "minute": 12}
